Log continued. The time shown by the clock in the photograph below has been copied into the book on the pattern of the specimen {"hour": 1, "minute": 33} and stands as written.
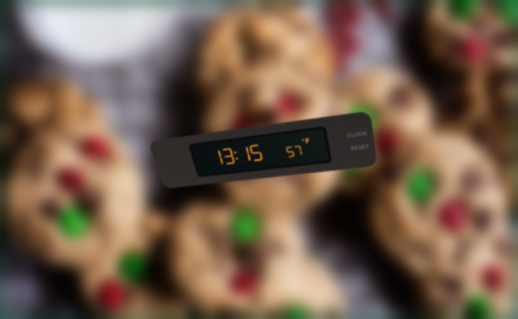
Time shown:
{"hour": 13, "minute": 15}
